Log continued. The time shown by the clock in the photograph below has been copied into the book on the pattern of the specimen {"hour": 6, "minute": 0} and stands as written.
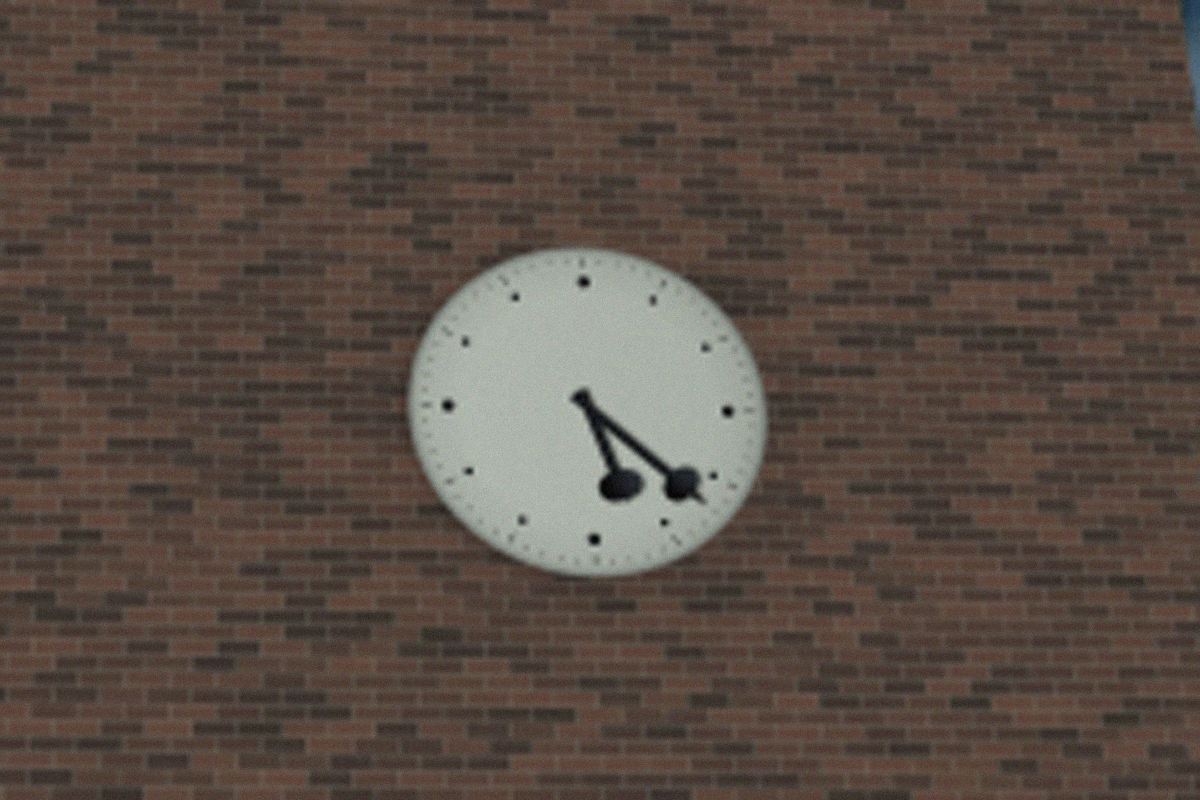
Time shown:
{"hour": 5, "minute": 22}
